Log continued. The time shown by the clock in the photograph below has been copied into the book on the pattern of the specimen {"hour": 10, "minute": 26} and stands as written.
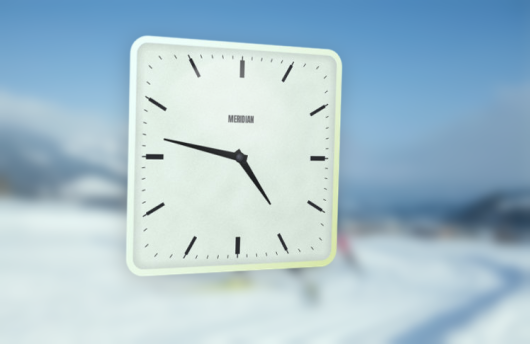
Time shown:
{"hour": 4, "minute": 47}
